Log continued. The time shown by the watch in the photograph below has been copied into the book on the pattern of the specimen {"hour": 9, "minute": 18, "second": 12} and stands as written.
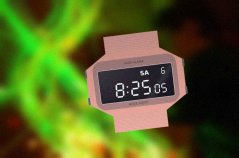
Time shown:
{"hour": 8, "minute": 25, "second": 5}
